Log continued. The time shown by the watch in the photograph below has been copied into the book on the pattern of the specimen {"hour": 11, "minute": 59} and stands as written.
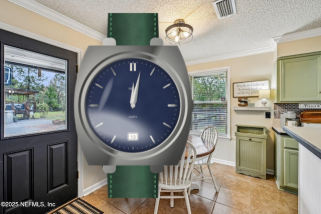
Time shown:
{"hour": 12, "minute": 2}
